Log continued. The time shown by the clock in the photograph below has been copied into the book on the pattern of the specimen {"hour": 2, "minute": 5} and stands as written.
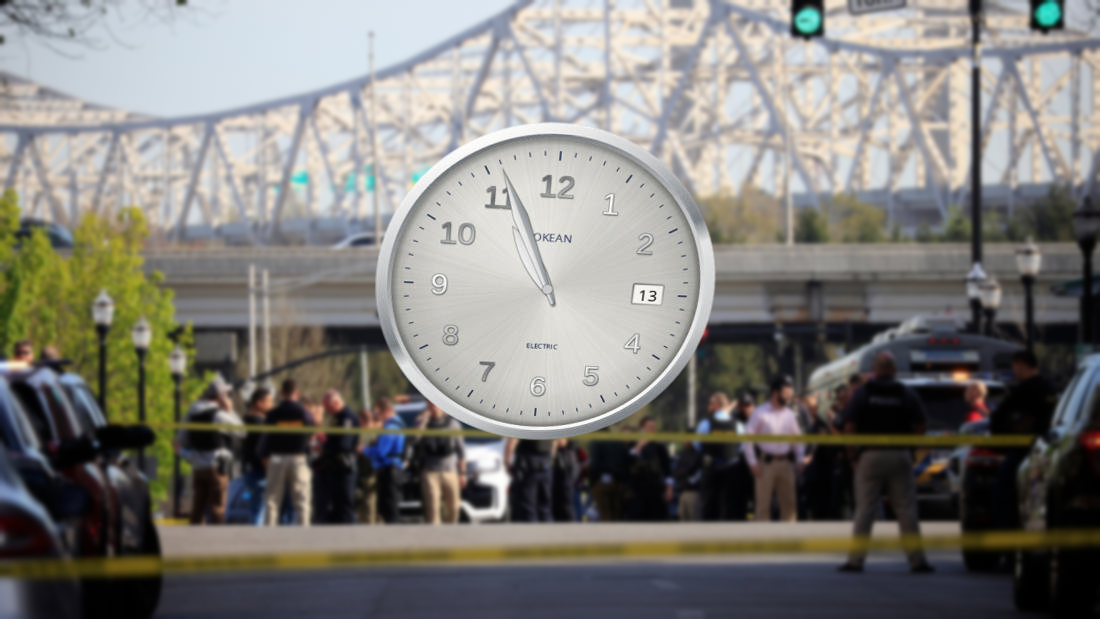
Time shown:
{"hour": 10, "minute": 56}
